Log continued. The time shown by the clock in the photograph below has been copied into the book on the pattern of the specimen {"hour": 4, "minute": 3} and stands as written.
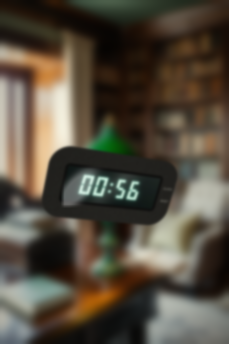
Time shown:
{"hour": 0, "minute": 56}
